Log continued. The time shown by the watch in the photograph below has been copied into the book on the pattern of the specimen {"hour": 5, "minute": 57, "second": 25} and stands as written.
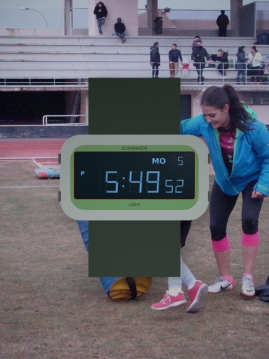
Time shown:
{"hour": 5, "minute": 49, "second": 52}
